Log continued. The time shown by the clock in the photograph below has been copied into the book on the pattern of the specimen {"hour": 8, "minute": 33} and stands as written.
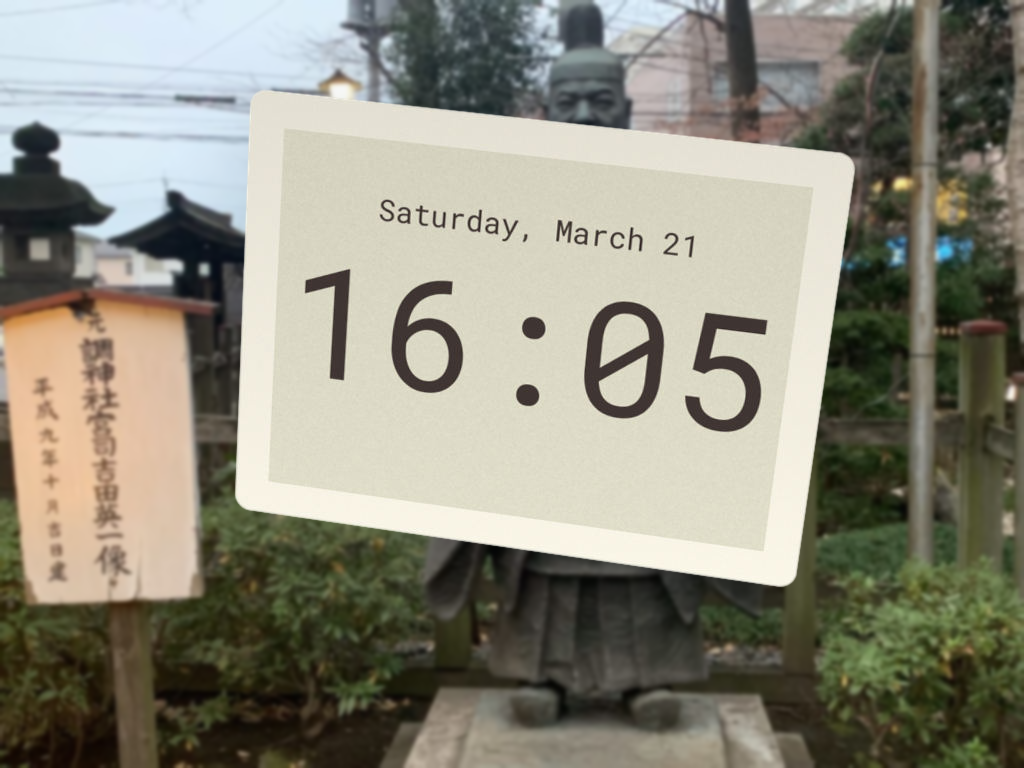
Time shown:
{"hour": 16, "minute": 5}
